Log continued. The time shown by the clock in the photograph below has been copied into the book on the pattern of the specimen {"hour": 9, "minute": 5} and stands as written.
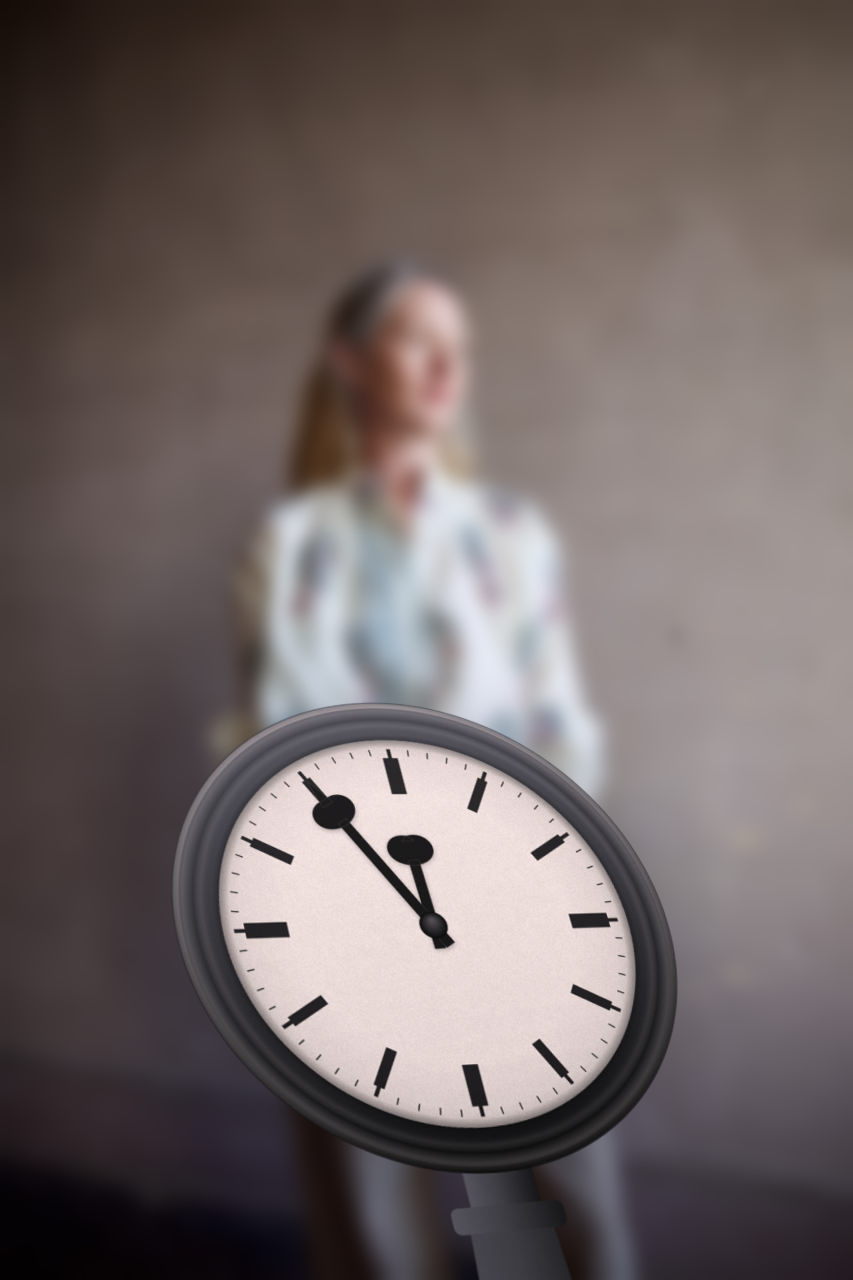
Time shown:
{"hour": 11, "minute": 55}
